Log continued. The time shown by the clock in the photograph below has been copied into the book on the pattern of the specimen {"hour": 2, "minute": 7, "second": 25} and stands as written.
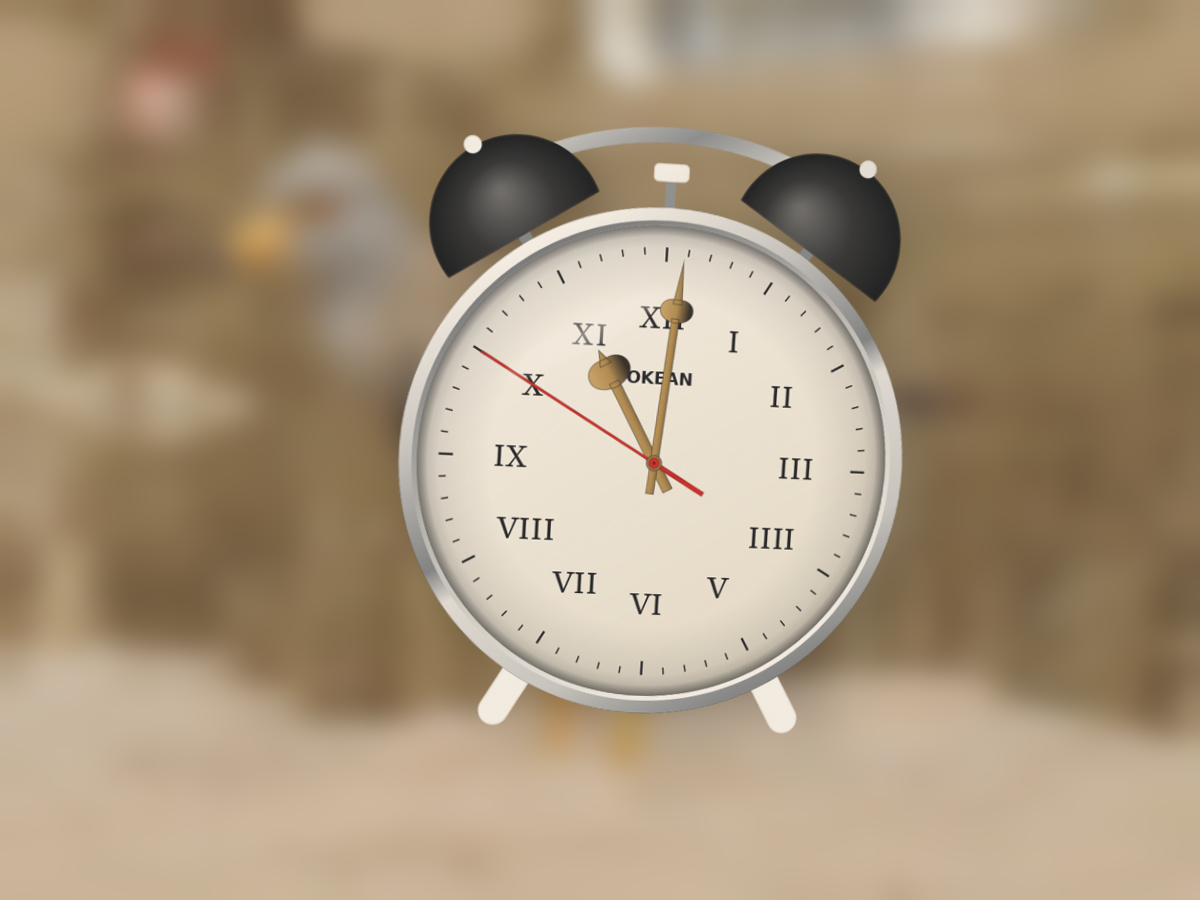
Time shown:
{"hour": 11, "minute": 0, "second": 50}
